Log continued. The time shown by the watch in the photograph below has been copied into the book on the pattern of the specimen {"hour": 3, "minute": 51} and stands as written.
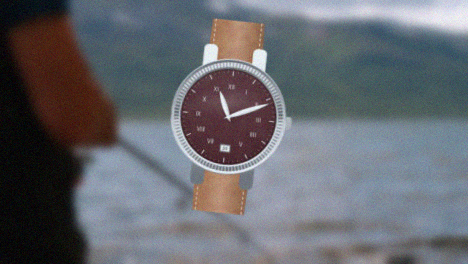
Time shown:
{"hour": 11, "minute": 11}
